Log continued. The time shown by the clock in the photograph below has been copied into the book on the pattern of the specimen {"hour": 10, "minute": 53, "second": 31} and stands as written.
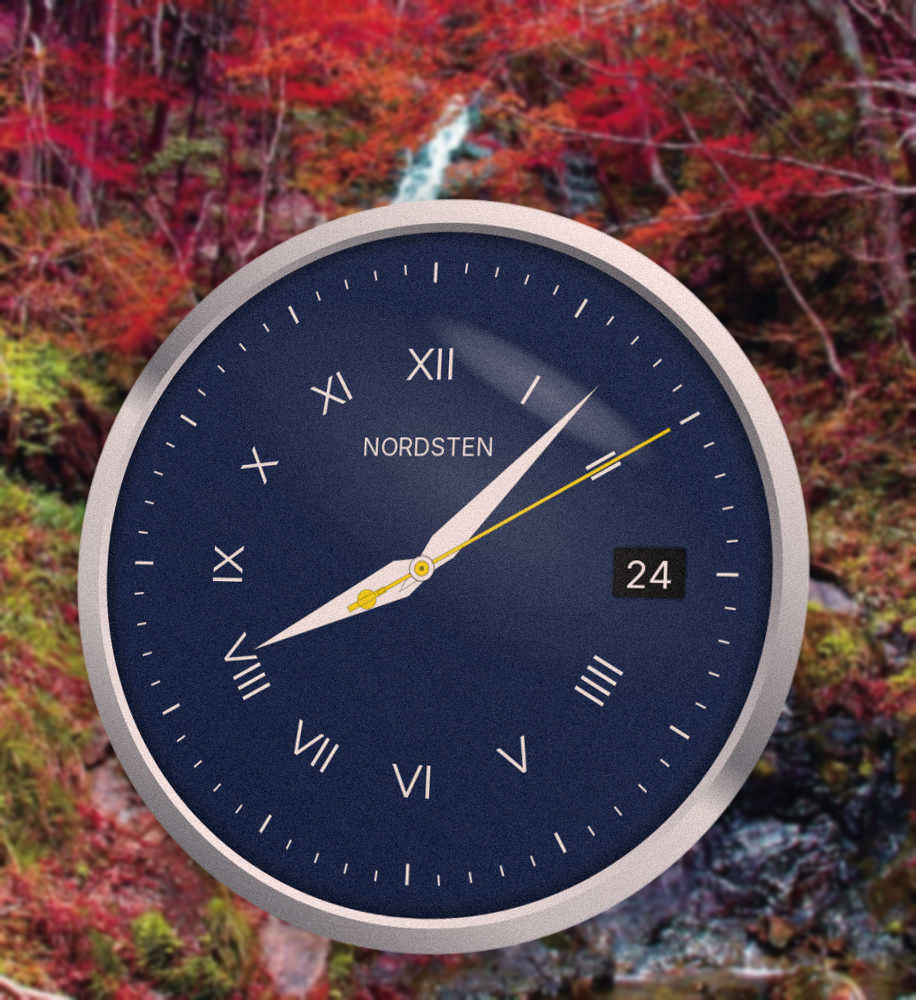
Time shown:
{"hour": 8, "minute": 7, "second": 10}
